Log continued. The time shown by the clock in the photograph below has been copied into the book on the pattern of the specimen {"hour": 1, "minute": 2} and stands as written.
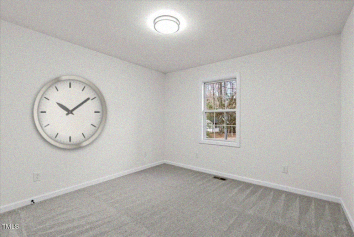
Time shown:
{"hour": 10, "minute": 9}
